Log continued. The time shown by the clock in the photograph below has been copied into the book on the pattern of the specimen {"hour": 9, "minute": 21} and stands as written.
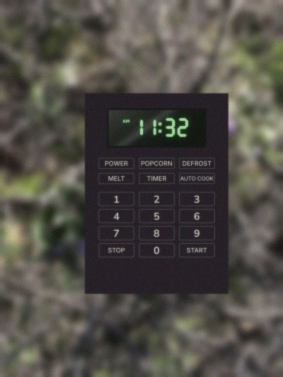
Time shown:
{"hour": 11, "minute": 32}
